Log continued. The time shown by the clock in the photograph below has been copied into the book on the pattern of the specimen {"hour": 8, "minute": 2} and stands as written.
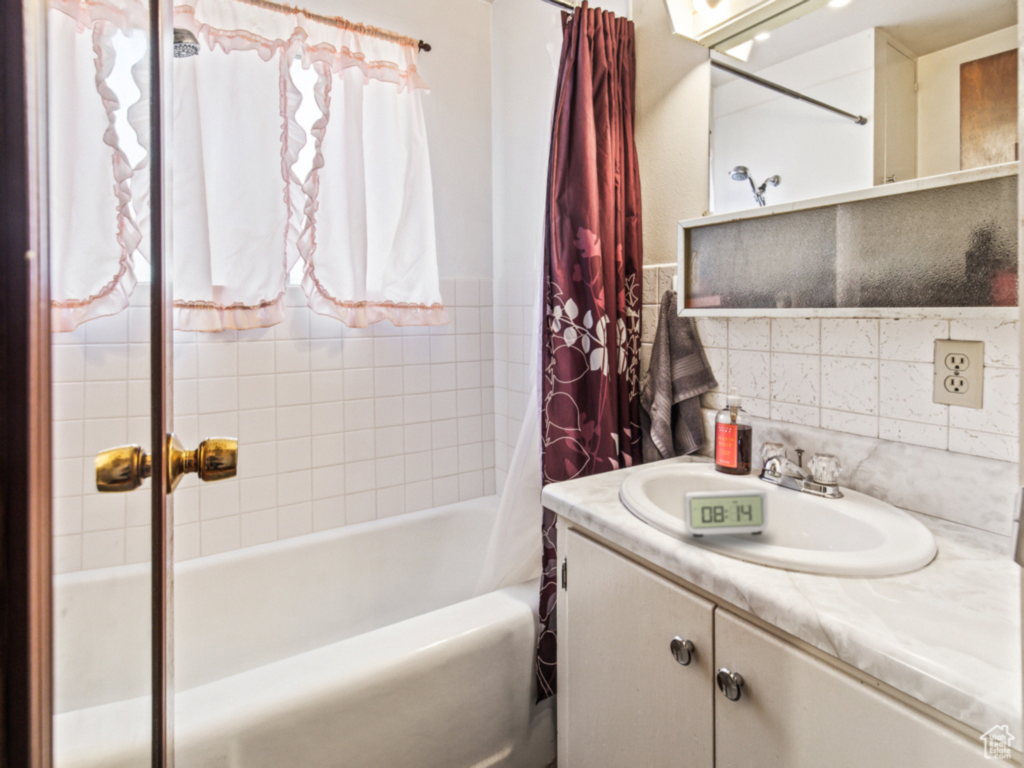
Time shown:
{"hour": 8, "minute": 14}
